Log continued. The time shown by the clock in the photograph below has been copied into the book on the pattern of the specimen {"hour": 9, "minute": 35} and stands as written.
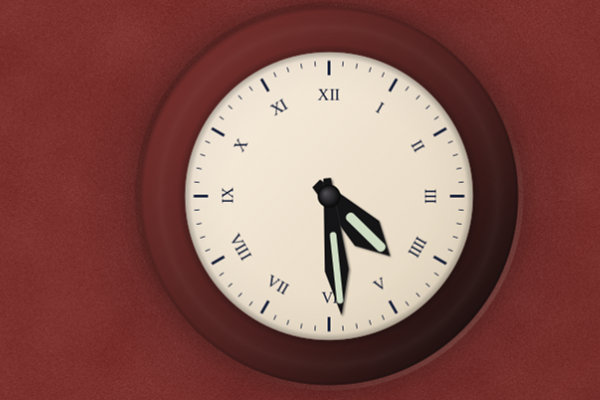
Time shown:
{"hour": 4, "minute": 29}
